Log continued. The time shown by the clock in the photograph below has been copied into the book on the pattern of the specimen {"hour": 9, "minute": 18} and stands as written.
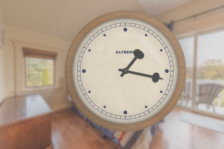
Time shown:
{"hour": 1, "minute": 17}
